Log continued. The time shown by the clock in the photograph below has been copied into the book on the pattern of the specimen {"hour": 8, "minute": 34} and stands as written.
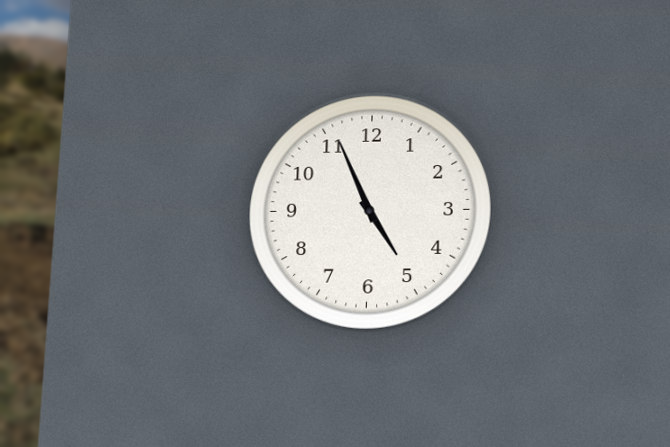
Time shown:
{"hour": 4, "minute": 56}
